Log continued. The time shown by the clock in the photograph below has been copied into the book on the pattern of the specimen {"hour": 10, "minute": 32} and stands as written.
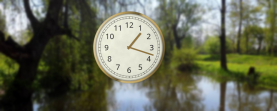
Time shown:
{"hour": 1, "minute": 18}
